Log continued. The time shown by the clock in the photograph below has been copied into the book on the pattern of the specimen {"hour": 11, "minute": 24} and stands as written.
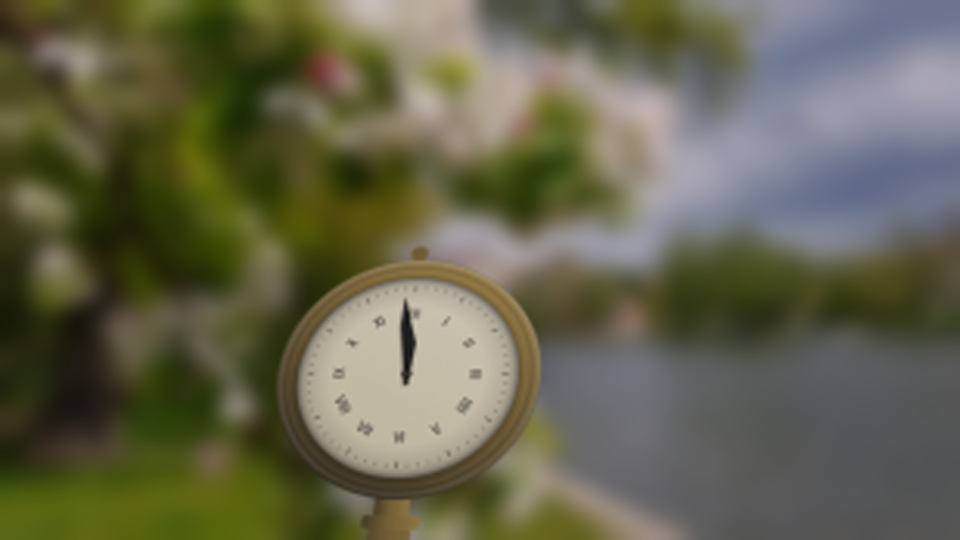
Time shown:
{"hour": 11, "minute": 59}
